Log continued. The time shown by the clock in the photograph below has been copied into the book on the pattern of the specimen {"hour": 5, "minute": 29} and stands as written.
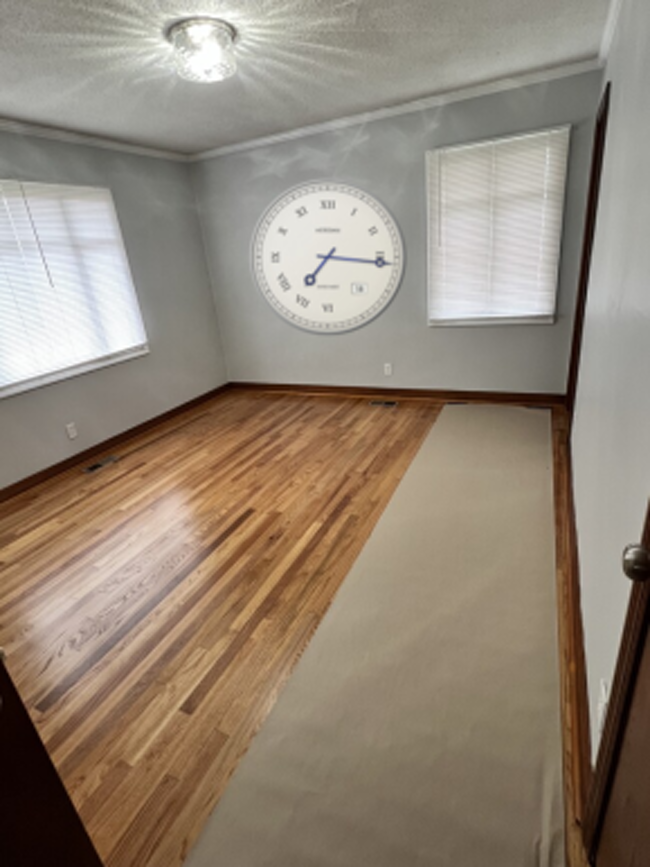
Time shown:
{"hour": 7, "minute": 16}
